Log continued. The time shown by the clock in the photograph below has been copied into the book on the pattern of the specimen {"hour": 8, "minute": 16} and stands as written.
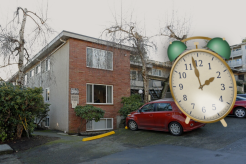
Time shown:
{"hour": 1, "minute": 58}
